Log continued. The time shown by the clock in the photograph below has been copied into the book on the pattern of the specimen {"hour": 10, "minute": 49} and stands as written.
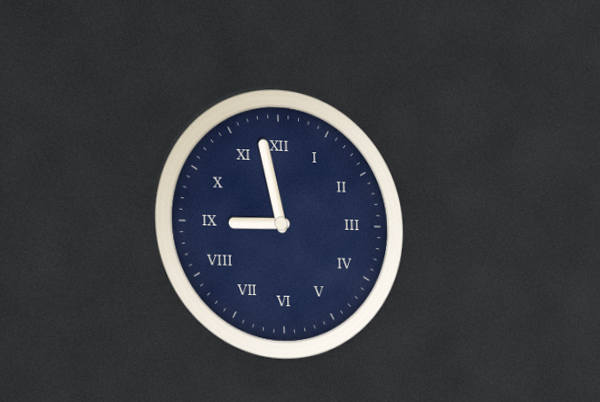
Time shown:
{"hour": 8, "minute": 58}
